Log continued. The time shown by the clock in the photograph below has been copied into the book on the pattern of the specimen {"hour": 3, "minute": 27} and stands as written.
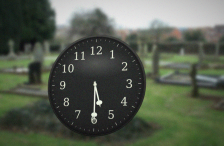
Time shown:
{"hour": 5, "minute": 30}
